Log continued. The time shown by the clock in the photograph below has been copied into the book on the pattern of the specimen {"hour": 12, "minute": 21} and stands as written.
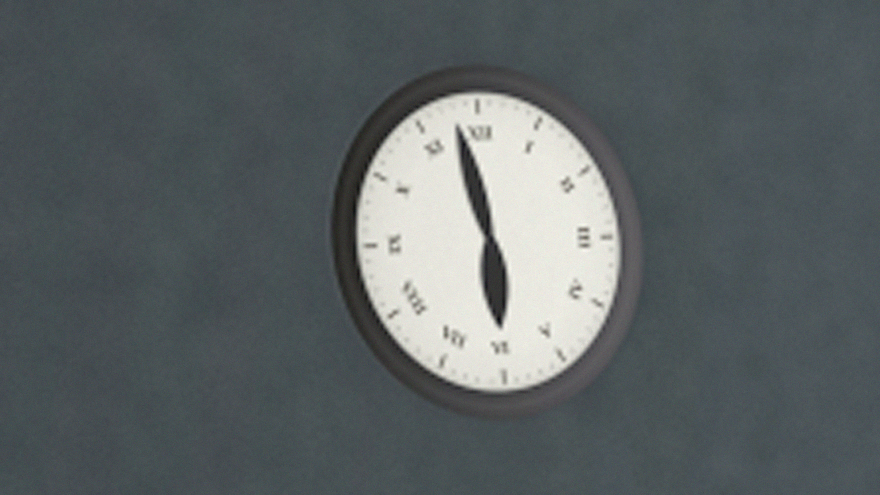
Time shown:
{"hour": 5, "minute": 58}
